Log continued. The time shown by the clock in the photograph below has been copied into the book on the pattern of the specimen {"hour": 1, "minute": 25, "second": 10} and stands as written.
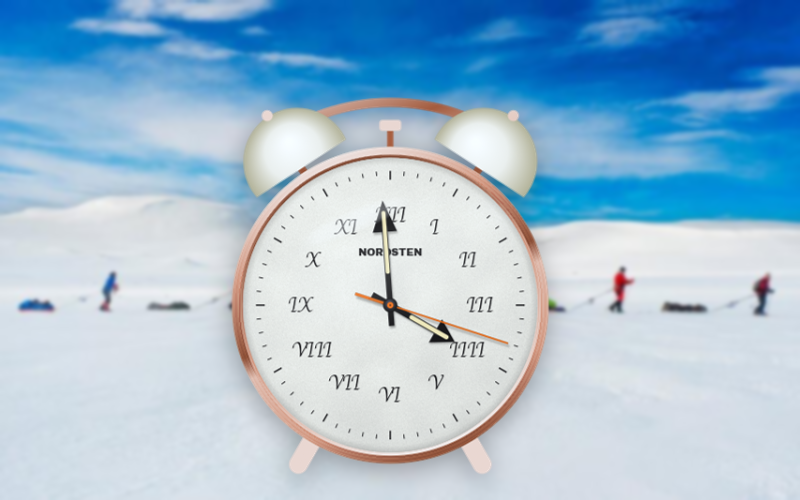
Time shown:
{"hour": 3, "minute": 59, "second": 18}
